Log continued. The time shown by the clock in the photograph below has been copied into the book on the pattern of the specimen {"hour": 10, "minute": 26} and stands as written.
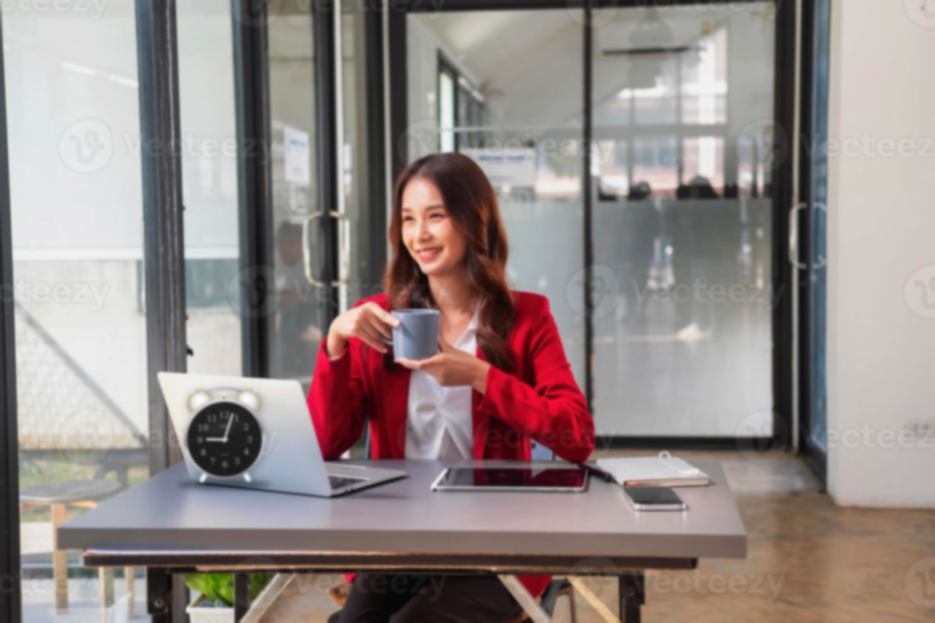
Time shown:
{"hour": 9, "minute": 3}
